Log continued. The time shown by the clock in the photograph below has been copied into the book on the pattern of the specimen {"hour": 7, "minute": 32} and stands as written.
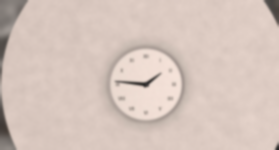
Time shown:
{"hour": 1, "minute": 46}
